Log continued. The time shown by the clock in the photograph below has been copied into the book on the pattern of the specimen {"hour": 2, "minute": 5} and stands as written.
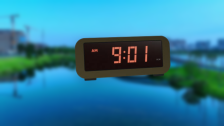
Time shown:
{"hour": 9, "minute": 1}
